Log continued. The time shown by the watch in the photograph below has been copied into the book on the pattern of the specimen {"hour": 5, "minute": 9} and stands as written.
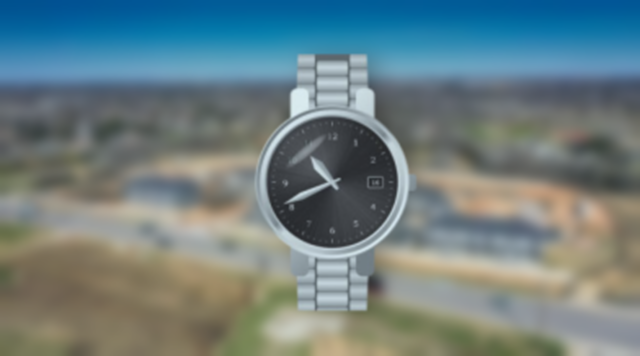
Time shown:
{"hour": 10, "minute": 41}
